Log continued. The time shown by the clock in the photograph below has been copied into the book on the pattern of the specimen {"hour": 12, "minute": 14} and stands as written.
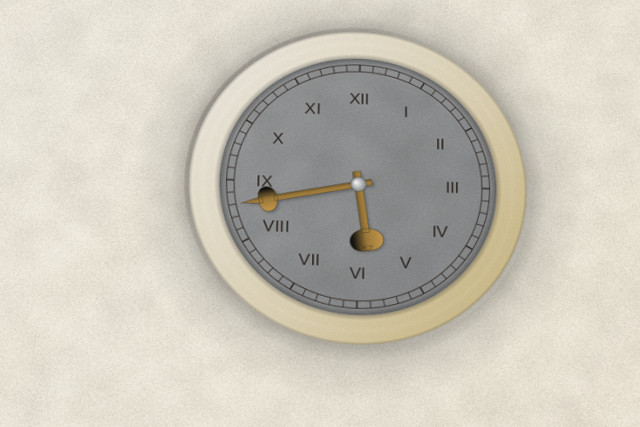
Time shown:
{"hour": 5, "minute": 43}
